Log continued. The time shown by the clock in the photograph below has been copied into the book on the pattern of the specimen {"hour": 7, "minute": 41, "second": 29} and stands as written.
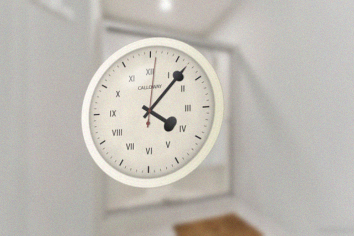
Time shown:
{"hour": 4, "minute": 7, "second": 1}
